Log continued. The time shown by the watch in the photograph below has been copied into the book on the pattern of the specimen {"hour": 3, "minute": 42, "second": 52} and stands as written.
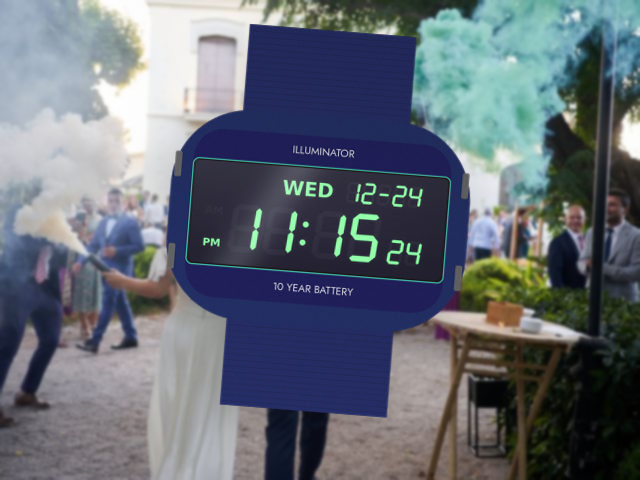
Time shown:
{"hour": 11, "minute": 15, "second": 24}
